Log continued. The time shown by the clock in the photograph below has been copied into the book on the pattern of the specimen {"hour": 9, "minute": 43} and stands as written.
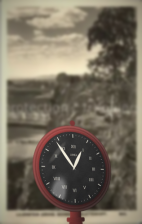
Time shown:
{"hour": 12, "minute": 54}
